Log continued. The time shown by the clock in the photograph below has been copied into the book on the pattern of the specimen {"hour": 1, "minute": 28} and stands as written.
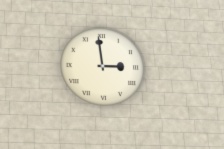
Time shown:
{"hour": 2, "minute": 59}
